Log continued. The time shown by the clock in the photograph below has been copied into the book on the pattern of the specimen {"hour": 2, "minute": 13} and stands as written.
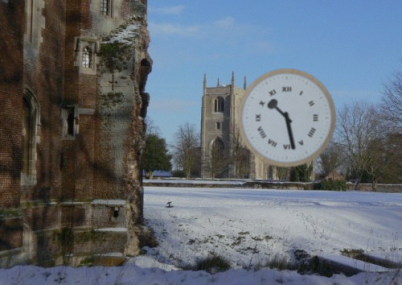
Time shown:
{"hour": 10, "minute": 28}
